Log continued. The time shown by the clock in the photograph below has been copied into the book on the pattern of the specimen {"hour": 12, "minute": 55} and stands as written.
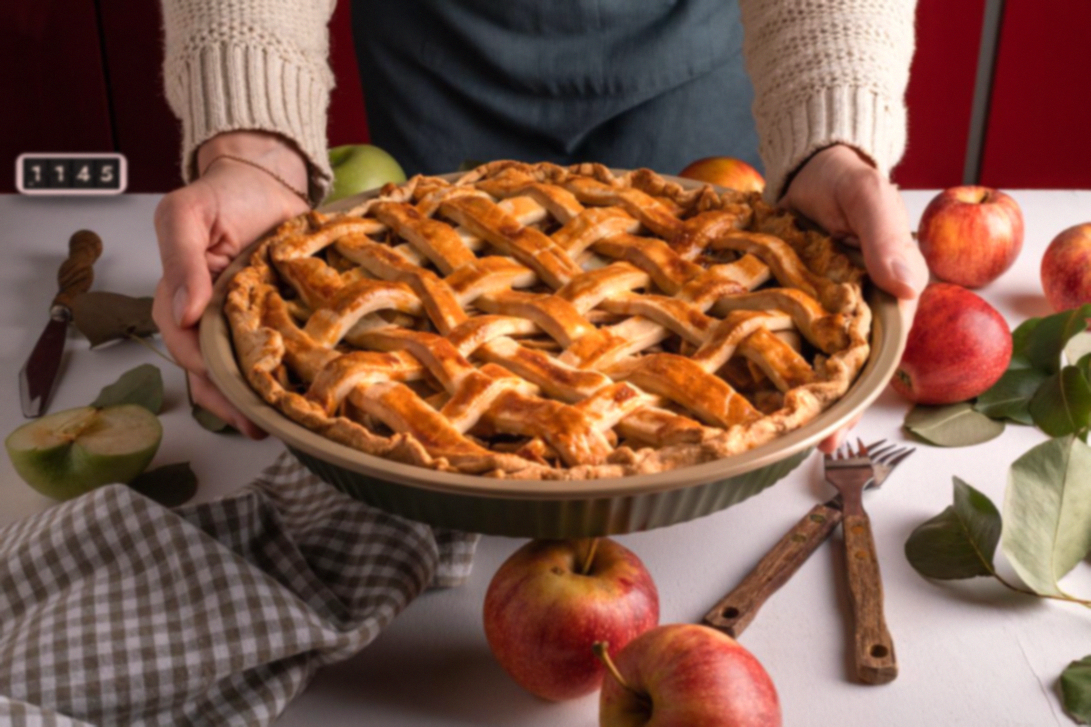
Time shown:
{"hour": 11, "minute": 45}
